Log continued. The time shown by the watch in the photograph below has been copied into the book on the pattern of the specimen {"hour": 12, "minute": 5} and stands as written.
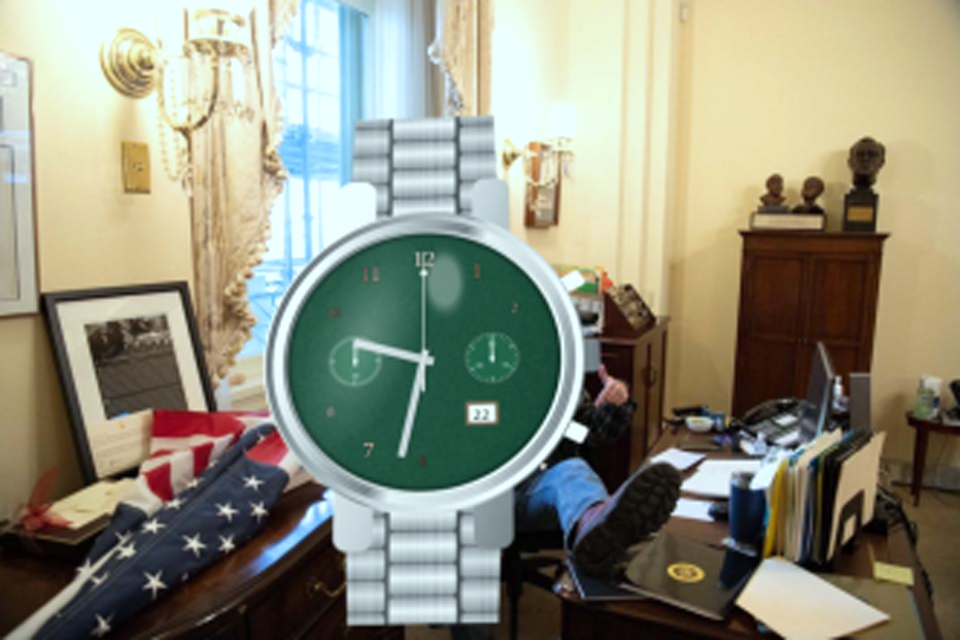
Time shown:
{"hour": 9, "minute": 32}
